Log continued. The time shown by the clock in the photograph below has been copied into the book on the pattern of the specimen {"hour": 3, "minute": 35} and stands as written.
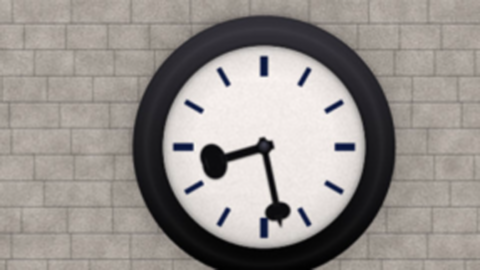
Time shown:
{"hour": 8, "minute": 28}
